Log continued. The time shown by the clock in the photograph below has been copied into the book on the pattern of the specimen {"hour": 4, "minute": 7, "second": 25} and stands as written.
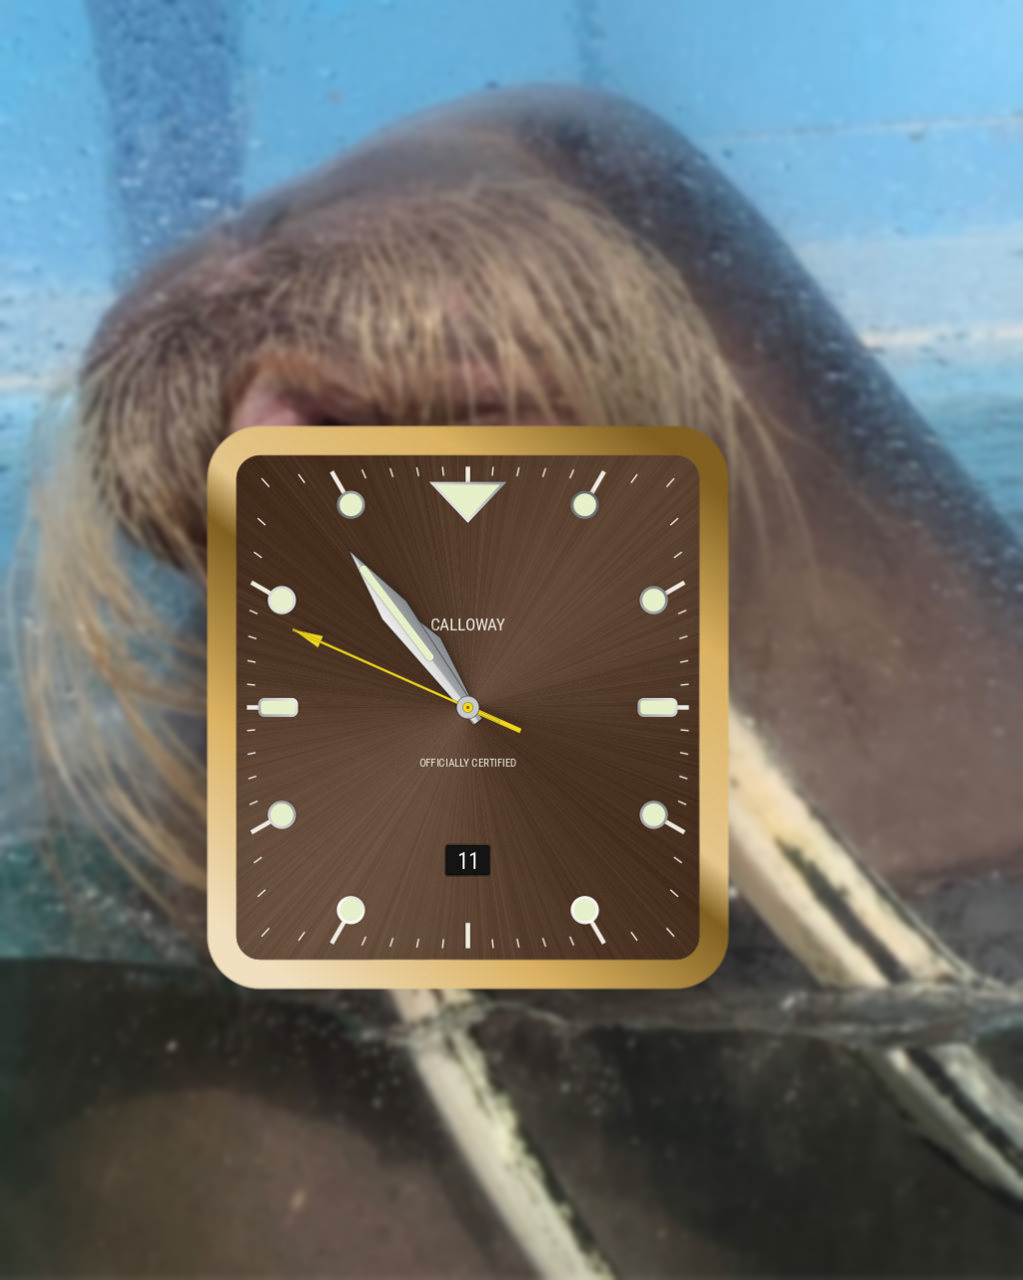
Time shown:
{"hour": 10, "minute": 53, "second": 49}
